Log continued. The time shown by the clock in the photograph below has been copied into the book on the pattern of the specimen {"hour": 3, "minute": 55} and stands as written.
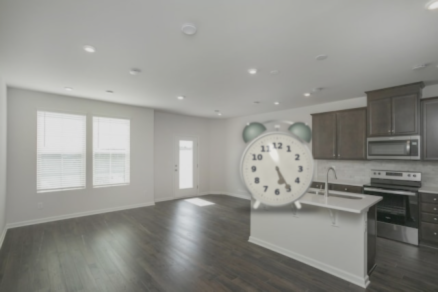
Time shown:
{"hour": 5, "minute": 25}
